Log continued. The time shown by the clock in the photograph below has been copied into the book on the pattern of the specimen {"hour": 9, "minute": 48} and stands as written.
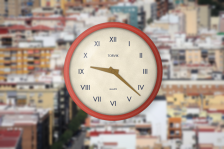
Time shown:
{"hour": 9, "minute": 22}
